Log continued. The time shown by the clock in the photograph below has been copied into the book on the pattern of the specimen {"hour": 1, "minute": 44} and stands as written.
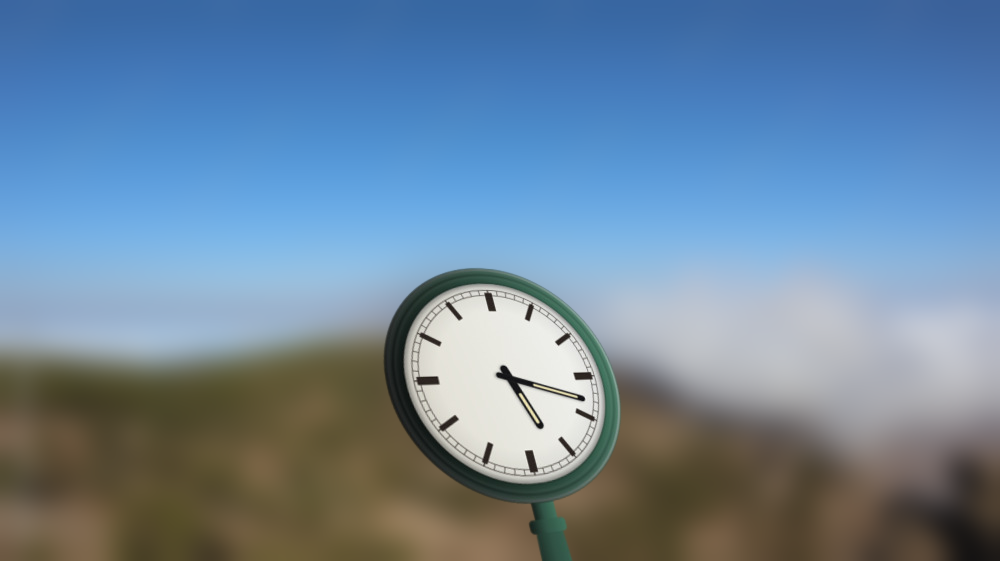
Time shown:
{"hour": 5, "minute": 18}
